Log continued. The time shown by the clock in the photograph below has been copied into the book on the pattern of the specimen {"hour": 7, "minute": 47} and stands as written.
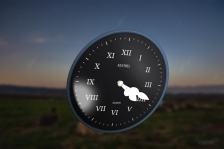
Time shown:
{"hour": 4, "minute": 19}
